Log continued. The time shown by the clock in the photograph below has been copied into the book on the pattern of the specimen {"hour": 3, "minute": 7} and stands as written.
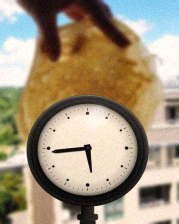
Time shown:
{"hour": 5, "minute": 44}
